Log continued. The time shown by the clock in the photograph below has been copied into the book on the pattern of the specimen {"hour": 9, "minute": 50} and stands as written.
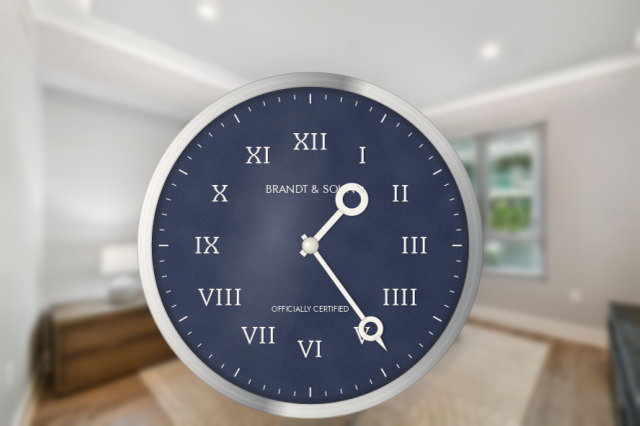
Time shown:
{"hour": 1, "minute": 24}
